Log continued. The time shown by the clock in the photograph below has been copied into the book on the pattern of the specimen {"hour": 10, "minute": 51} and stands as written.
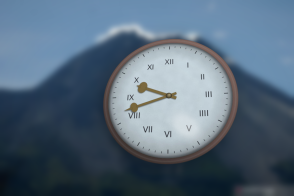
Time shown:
{"hour": 9, "minute": 42}
